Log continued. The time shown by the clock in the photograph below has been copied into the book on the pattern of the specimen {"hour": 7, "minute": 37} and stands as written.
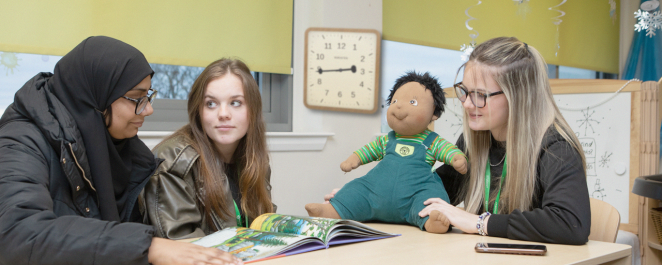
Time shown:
{"hour": 2, "minute": 44}
